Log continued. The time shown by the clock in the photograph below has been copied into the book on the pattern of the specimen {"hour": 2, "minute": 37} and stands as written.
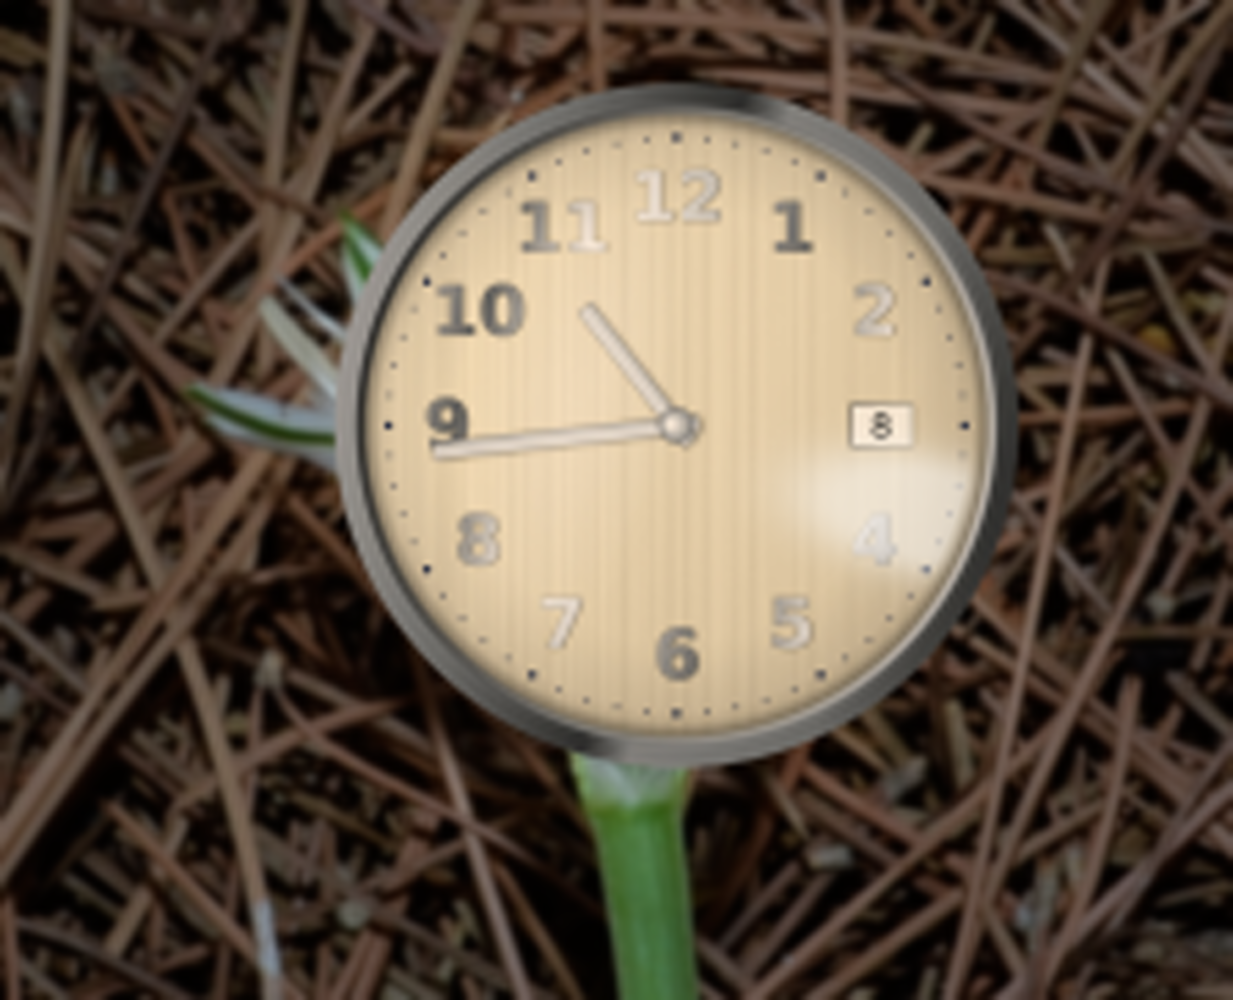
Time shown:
{"hour": 10, "minute": 44}
